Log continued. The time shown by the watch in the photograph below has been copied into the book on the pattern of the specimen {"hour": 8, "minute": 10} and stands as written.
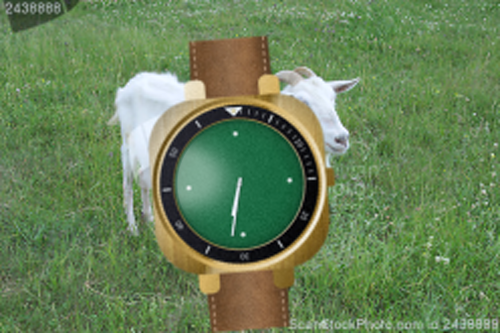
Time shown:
{"hour": 6, "minute": 32}
